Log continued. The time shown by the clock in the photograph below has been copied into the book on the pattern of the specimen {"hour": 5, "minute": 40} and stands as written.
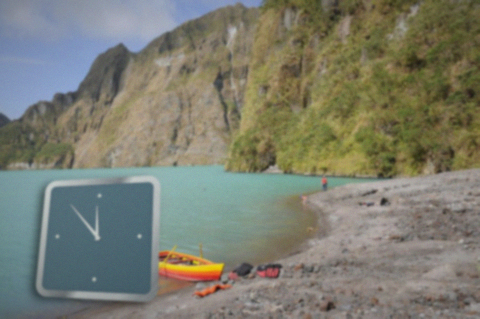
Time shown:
{"hour": 11, "minute": 53}
